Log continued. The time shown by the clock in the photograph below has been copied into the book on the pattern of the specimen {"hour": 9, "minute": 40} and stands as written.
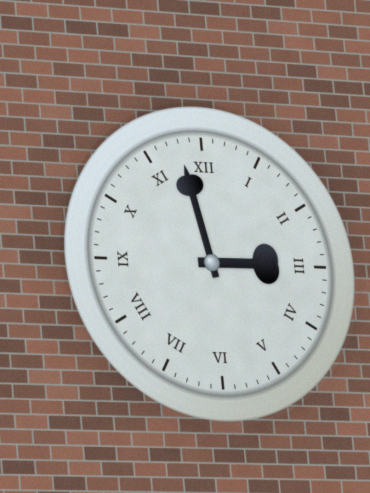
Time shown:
{"hour": 2, "minute": 58}
